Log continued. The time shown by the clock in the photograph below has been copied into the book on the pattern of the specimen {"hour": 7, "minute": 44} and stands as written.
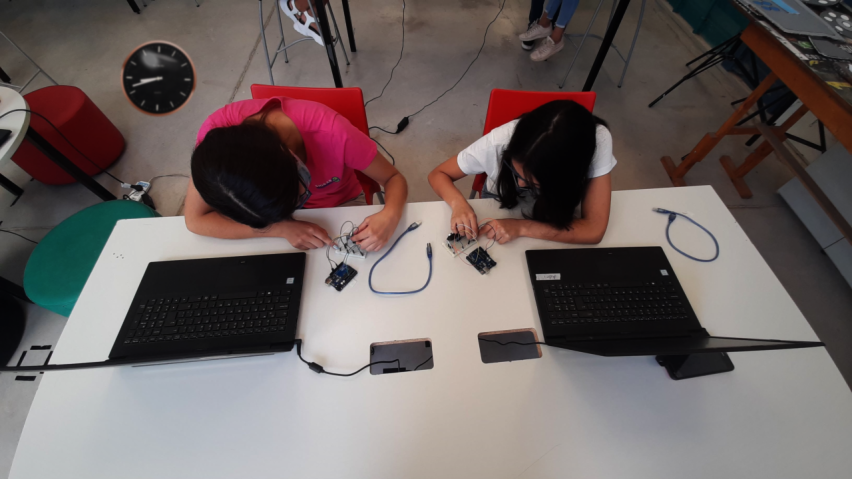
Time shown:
{"hour": 8, "minute": 42}
